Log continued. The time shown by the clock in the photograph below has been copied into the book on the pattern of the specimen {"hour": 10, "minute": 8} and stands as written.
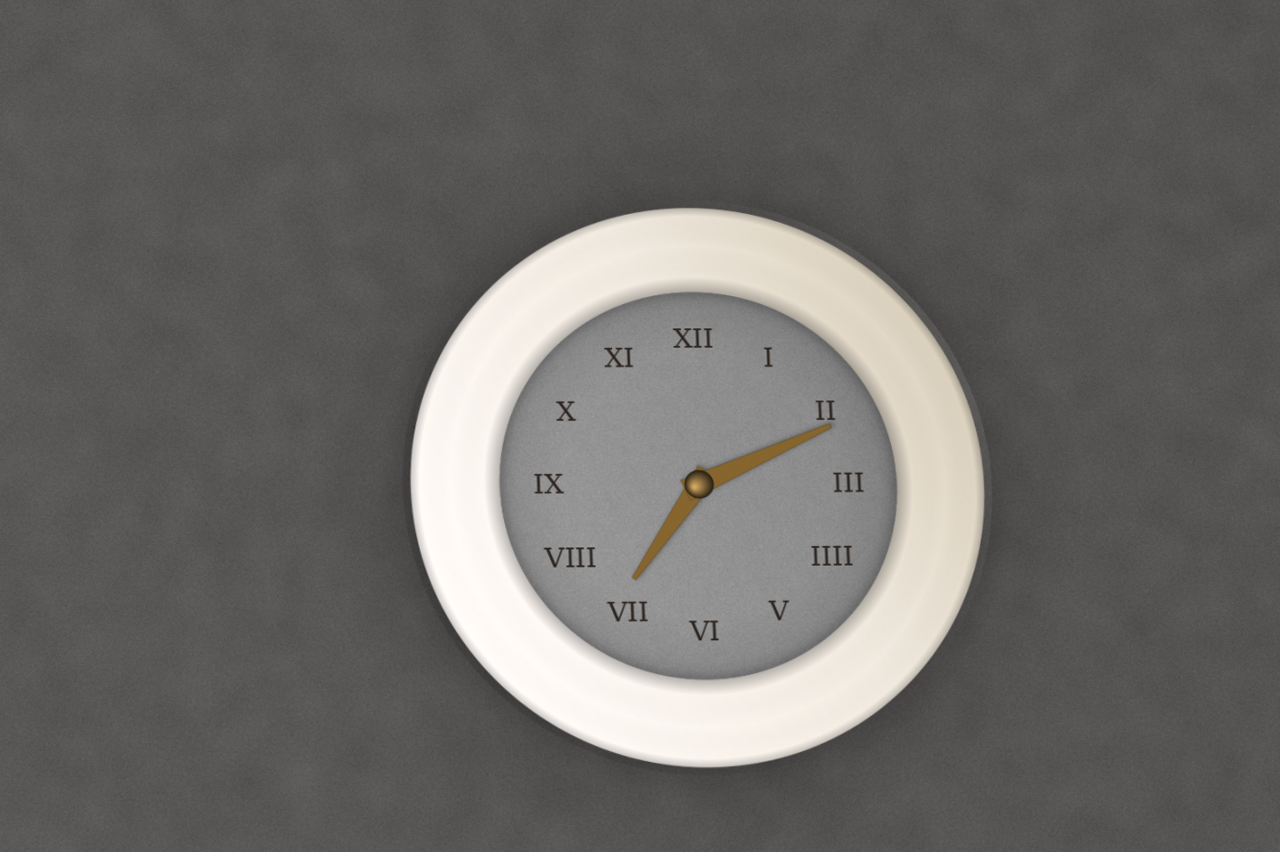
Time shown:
{"hour": 7, "minute": 11}
